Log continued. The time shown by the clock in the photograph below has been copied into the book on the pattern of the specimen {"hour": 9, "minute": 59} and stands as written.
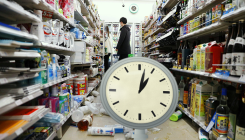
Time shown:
{"hour": 1, "minute": 2}
